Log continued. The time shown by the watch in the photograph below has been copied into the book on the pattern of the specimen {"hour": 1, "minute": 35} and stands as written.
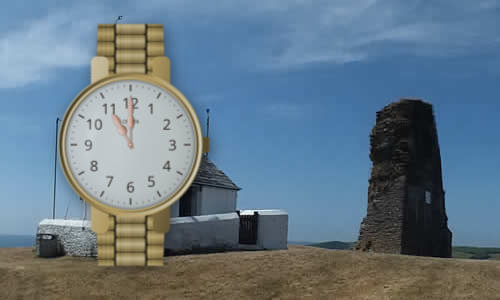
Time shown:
{"hour": 11, "minute": 0}
